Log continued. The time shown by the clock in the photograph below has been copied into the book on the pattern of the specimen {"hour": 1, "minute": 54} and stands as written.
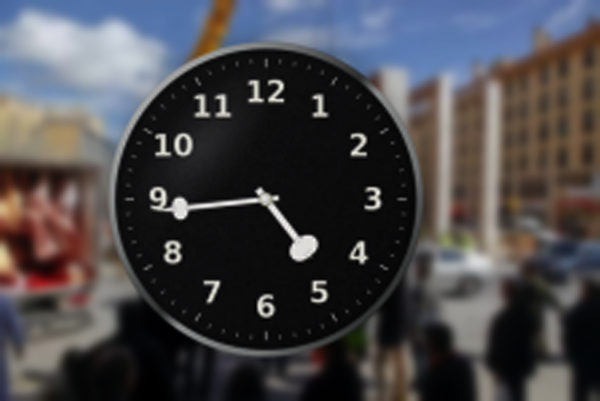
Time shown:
{"hour": 4, "minute": 44}
